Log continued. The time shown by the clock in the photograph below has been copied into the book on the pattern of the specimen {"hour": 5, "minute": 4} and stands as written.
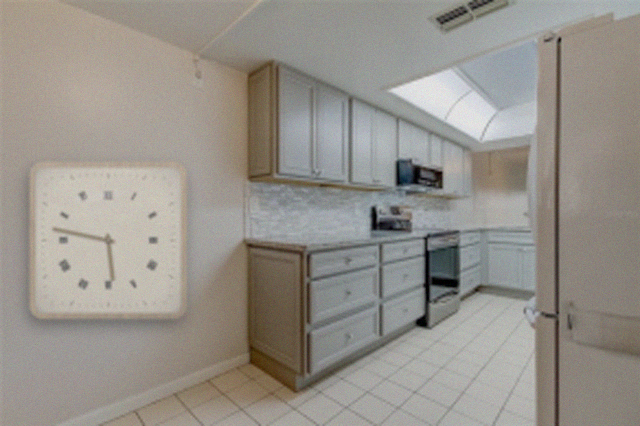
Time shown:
{"hour": 5, "minute": 47}
